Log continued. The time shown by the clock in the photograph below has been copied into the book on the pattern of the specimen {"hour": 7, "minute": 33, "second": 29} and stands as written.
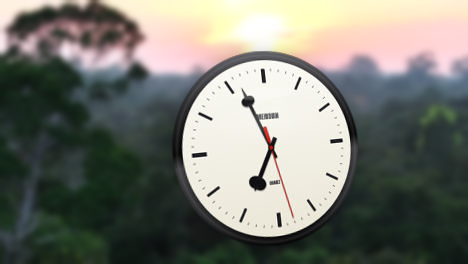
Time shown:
{"hour": 6, "minute": 56, "second": 28}
